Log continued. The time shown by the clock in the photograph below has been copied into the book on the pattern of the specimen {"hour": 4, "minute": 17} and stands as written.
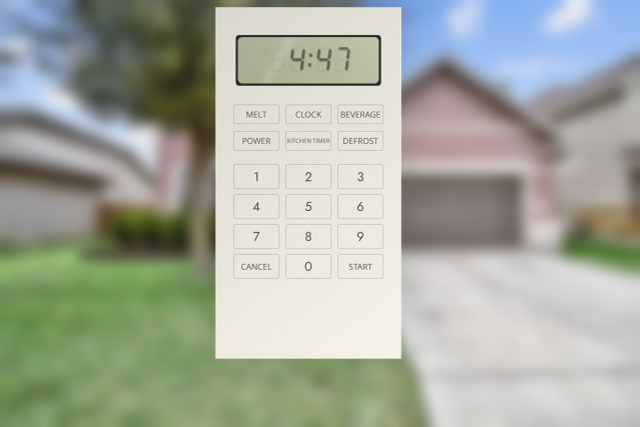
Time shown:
{"hour": 4, "minute": 47}
